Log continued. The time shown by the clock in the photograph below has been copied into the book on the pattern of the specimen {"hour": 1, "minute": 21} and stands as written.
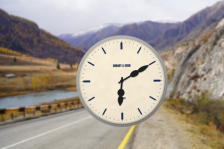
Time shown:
{"hour": 6, "minute": 10}
